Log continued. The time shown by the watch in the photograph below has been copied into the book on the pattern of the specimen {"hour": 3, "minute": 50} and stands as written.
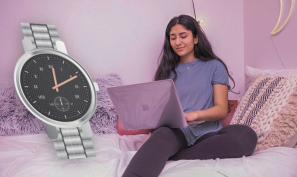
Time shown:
{"hour": 12, "minute": 11}
